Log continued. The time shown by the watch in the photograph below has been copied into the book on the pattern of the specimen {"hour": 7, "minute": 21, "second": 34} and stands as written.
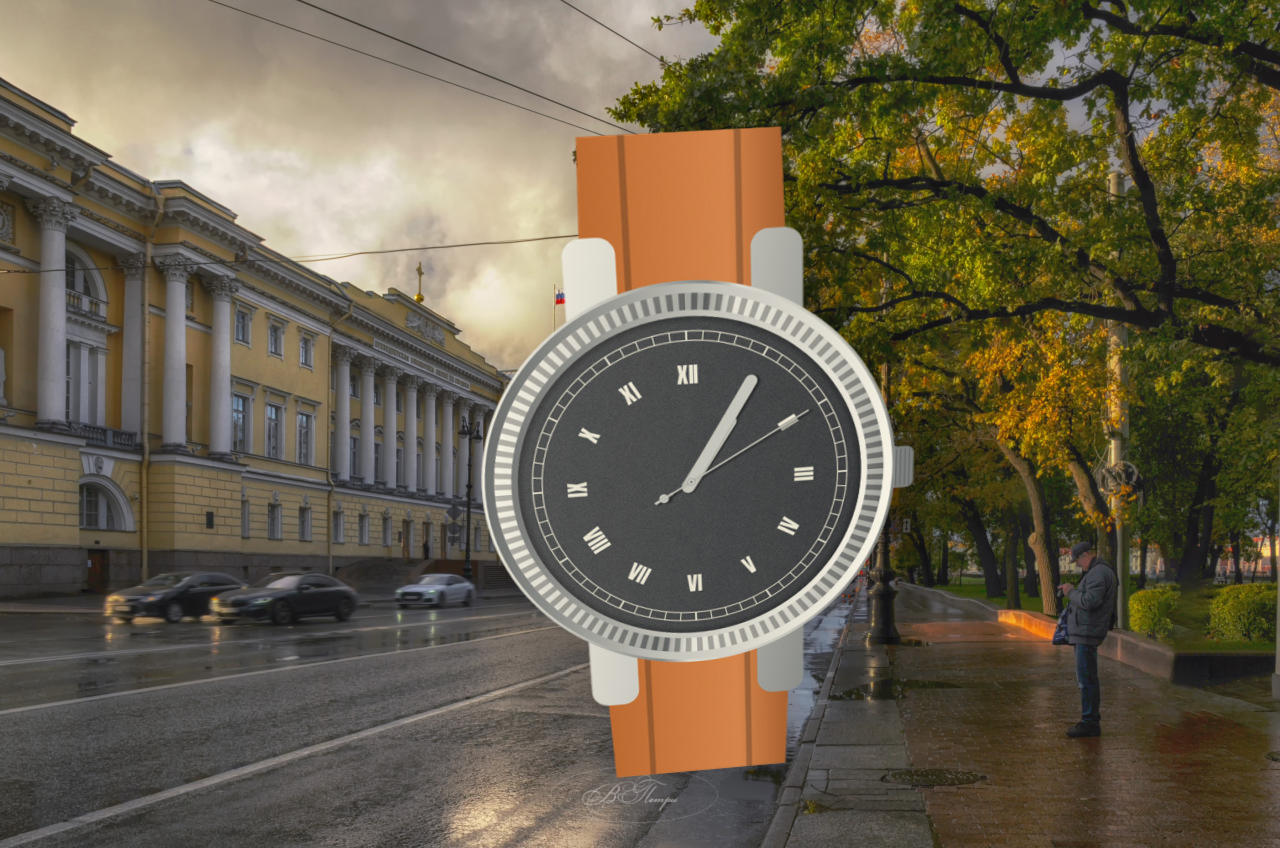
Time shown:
{"hour": 1, "minute": 5, "second": 10}
